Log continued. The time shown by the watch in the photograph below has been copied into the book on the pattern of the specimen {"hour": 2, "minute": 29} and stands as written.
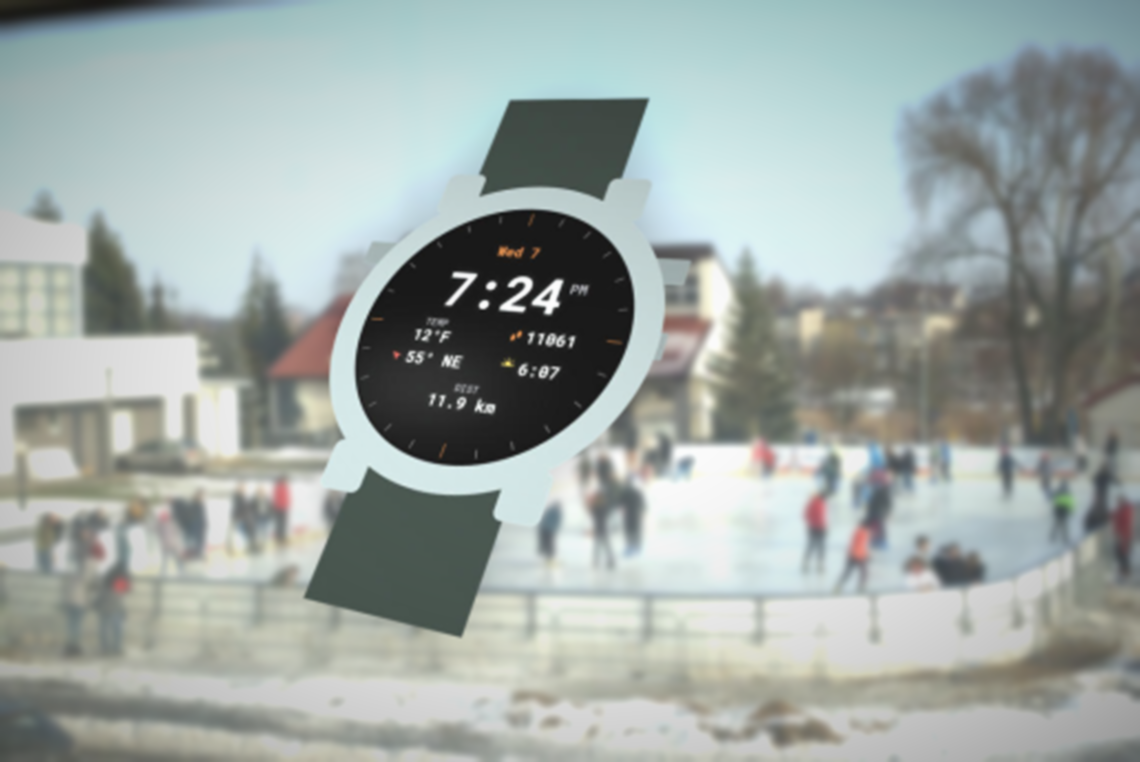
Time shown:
{"hour": 7, "minute": 24}
